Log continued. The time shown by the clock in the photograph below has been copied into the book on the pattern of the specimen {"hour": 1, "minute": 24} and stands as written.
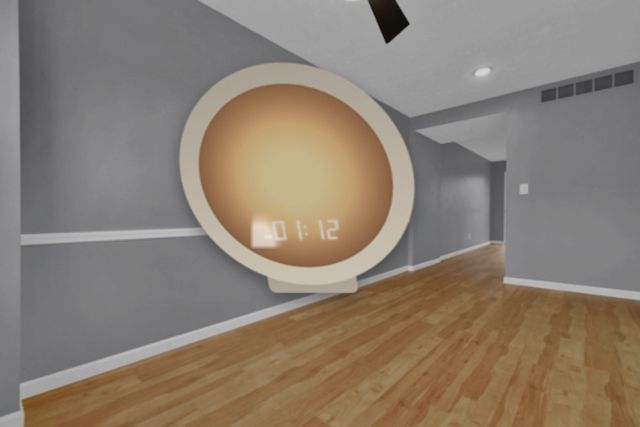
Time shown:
{"hour": 1, "minute": 12}
